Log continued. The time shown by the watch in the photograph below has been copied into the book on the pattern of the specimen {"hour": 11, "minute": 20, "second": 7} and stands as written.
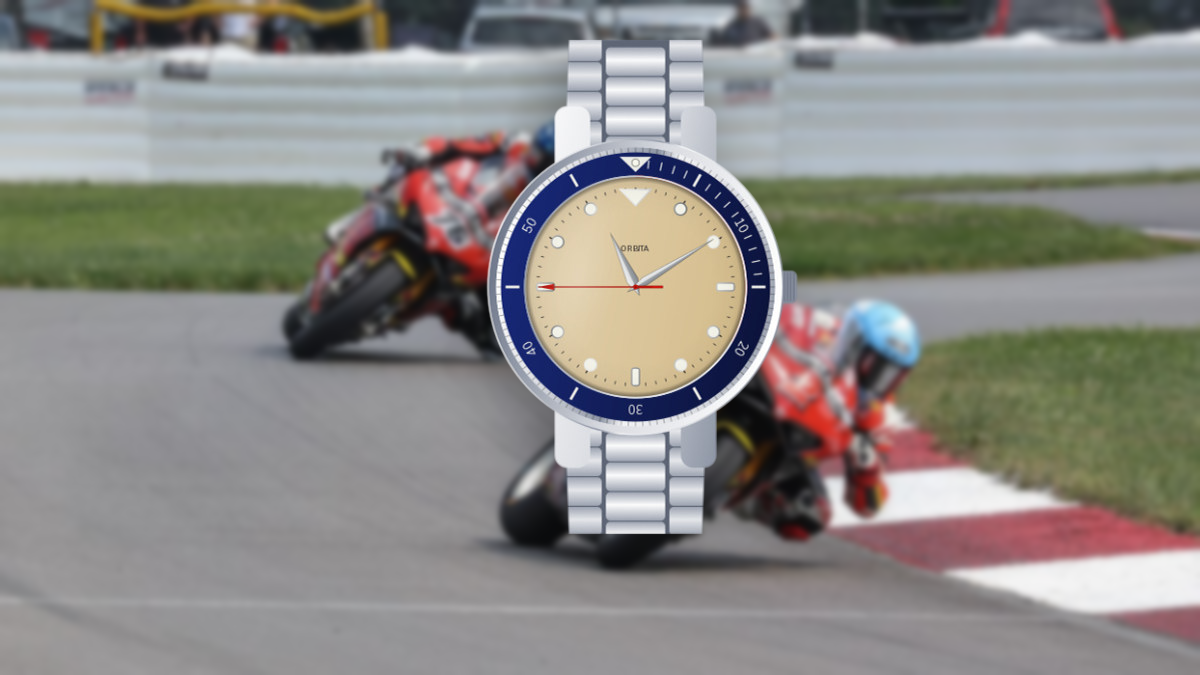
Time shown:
{"hour": 11, "minute": 9, "second": 45}
